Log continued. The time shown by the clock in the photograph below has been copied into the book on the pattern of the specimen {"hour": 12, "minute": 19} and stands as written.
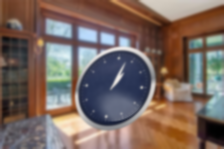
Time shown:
{"hour": 1, "minute": 3}
